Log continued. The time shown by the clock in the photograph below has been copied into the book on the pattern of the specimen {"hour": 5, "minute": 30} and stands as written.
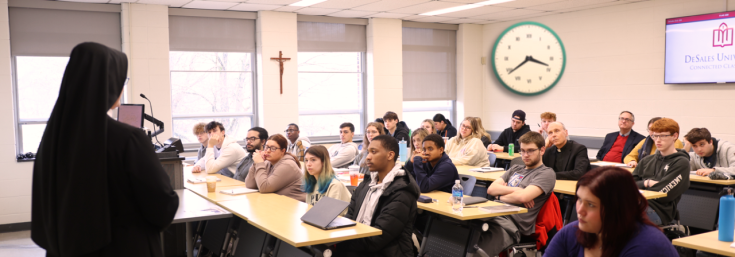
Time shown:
{"hour": 3, "minute": 39}
